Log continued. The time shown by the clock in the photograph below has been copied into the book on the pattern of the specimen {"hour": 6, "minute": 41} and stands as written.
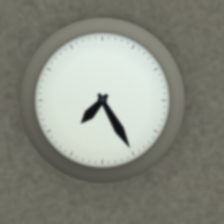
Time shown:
{"hour": 7, "minute": 25}
